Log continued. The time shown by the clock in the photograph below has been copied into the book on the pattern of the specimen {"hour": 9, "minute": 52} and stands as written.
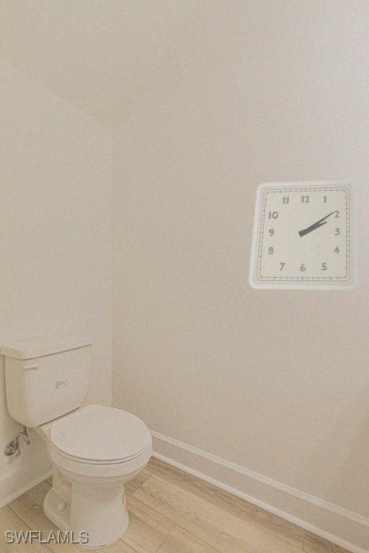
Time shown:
{"hour": 2, "minute": 9}
